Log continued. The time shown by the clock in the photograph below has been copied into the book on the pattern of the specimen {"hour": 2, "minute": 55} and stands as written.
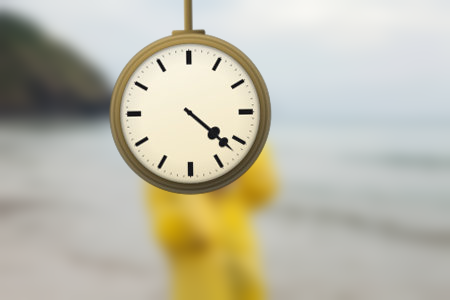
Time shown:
{"hour": 4, "minute": 22}
